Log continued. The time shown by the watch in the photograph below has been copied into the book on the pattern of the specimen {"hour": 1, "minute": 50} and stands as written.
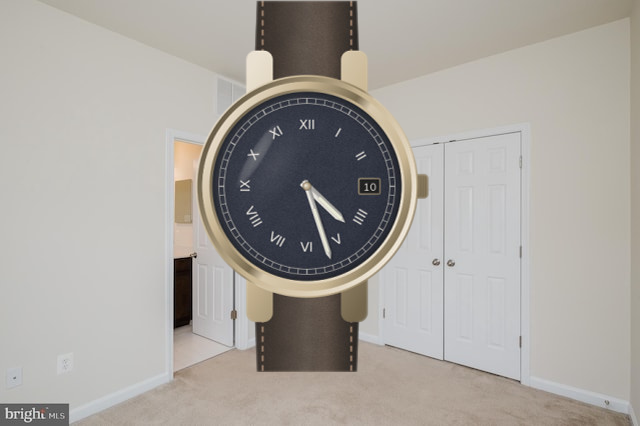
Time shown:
{"hour": 4, "minute": 27}
